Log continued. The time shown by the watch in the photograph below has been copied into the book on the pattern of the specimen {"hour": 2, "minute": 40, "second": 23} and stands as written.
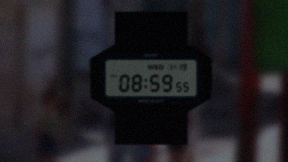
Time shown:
{"hour": 8, "minute": 59, "second": 55}
